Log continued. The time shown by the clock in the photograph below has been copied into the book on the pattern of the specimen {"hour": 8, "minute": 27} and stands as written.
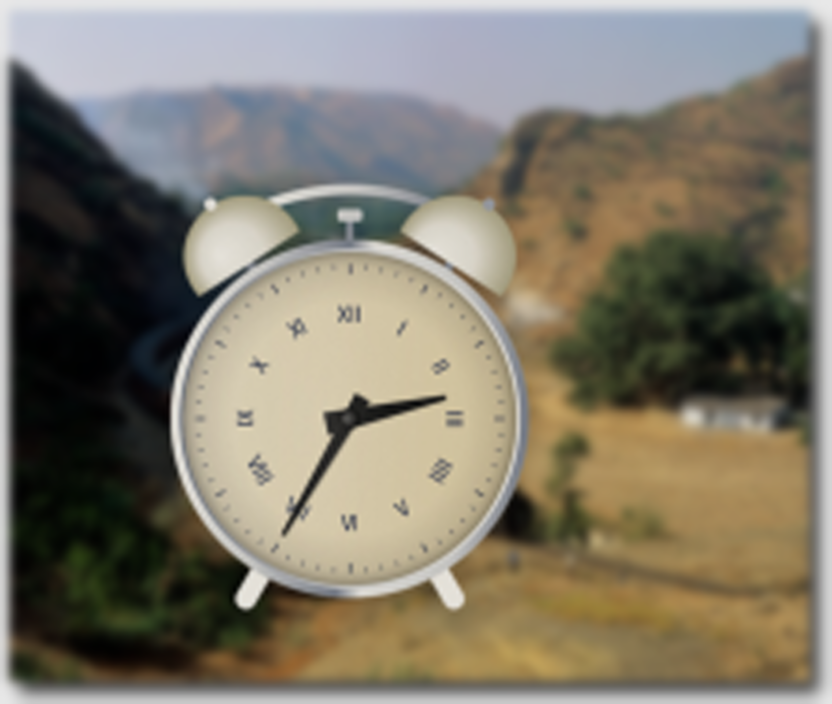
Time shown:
{"hour": 2, "minute": 35}
